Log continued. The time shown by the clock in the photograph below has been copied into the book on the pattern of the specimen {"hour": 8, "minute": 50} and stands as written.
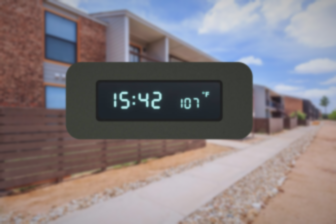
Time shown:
{"hour": 15, "minute": 42}
